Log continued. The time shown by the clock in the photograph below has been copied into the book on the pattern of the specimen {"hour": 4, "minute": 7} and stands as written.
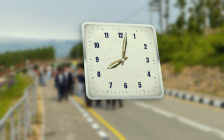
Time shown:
{"hour": 8, "minute": 2}
